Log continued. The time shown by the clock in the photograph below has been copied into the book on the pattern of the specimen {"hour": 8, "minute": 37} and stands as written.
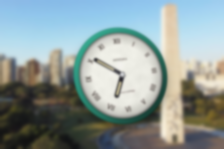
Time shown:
{"hour": 6, "minute": 51}
